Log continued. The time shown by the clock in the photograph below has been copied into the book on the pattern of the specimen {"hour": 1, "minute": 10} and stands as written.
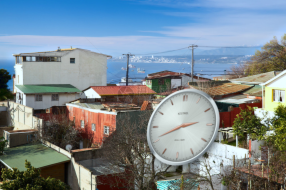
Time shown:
{"hour": 2, "minute": 41}
